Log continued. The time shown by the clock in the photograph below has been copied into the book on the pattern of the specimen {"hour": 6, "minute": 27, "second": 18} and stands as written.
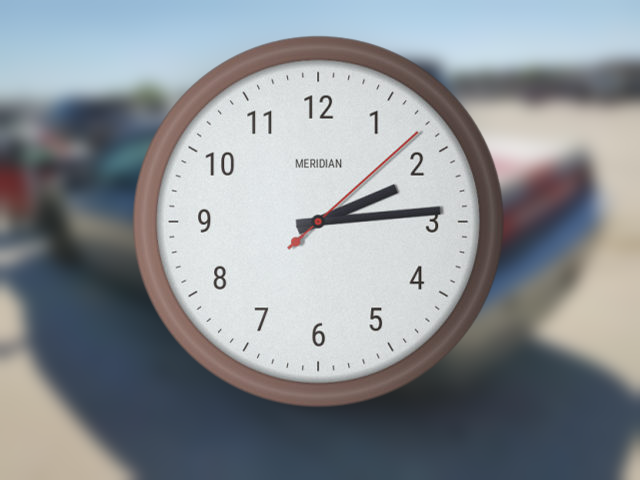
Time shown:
{"hour": 2, "minute": 14, "second": 8}
